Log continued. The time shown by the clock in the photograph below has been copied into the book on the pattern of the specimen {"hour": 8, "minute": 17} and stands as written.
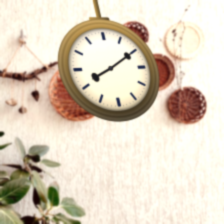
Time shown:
{"hour": 8, "minute": 10}
